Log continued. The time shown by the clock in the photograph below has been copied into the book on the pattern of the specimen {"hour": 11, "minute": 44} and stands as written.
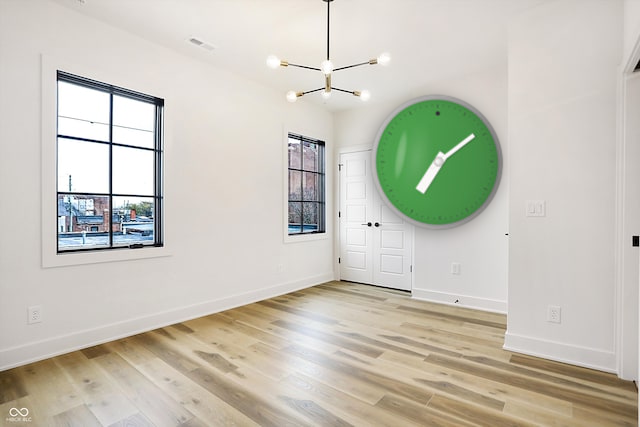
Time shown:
{"hour": 7, "minute": 9}
